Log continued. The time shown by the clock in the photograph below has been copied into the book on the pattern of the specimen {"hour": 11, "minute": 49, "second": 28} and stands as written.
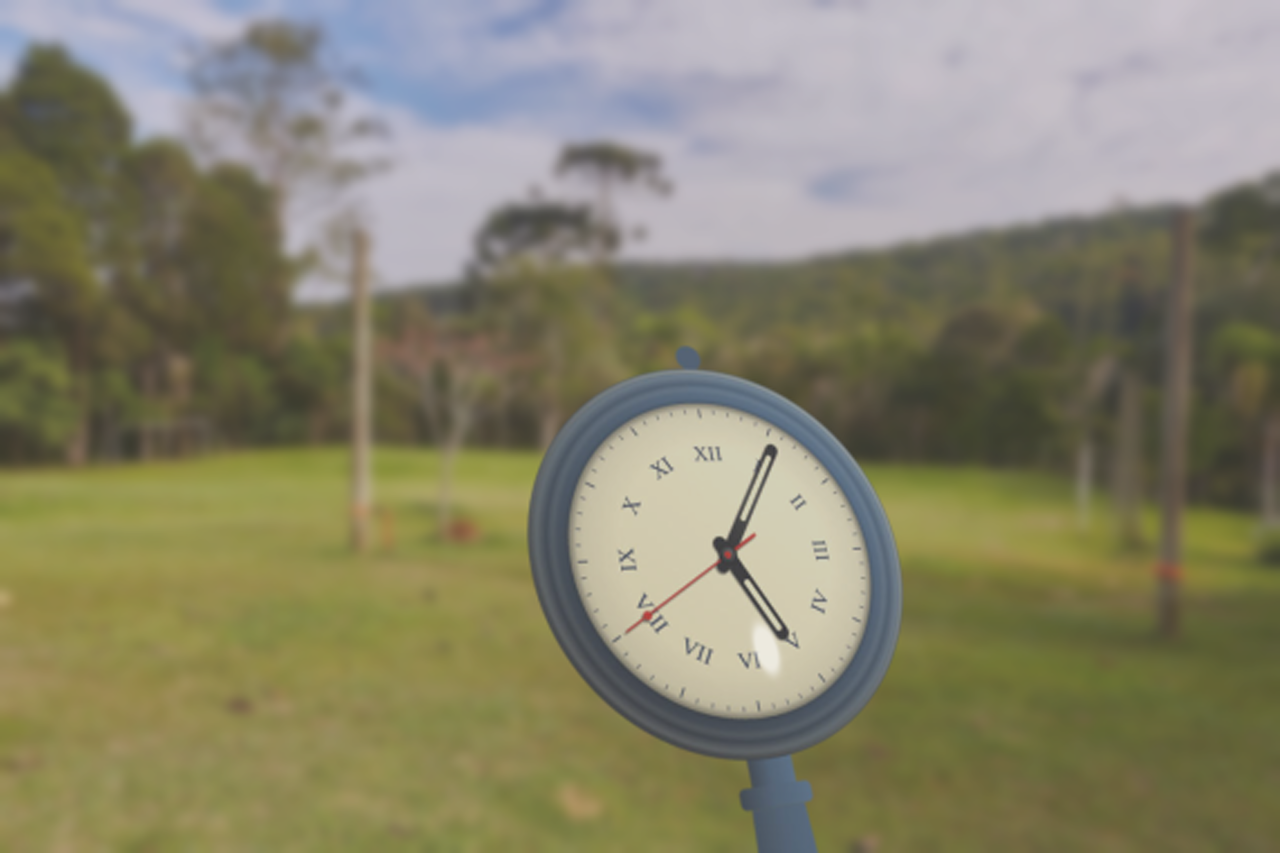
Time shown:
{"hour": 5, "minute": 5, "second": 40}
